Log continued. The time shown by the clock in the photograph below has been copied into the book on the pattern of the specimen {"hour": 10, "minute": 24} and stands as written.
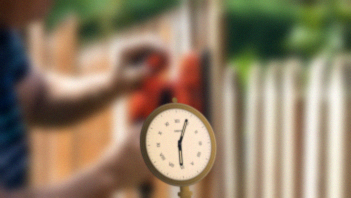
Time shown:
{"hour": 6, "minute": 4}
